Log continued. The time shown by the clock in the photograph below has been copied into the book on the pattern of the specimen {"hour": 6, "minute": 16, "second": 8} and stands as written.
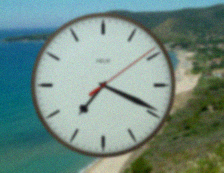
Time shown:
{"hour": 7, "minute": 19, "second": 9}
